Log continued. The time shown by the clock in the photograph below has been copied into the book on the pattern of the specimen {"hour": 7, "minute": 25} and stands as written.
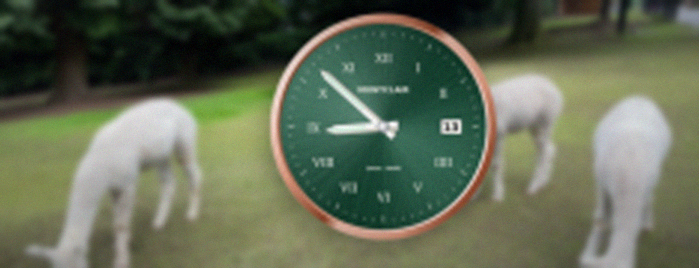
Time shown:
{"hour": 8, "minute": 52}
